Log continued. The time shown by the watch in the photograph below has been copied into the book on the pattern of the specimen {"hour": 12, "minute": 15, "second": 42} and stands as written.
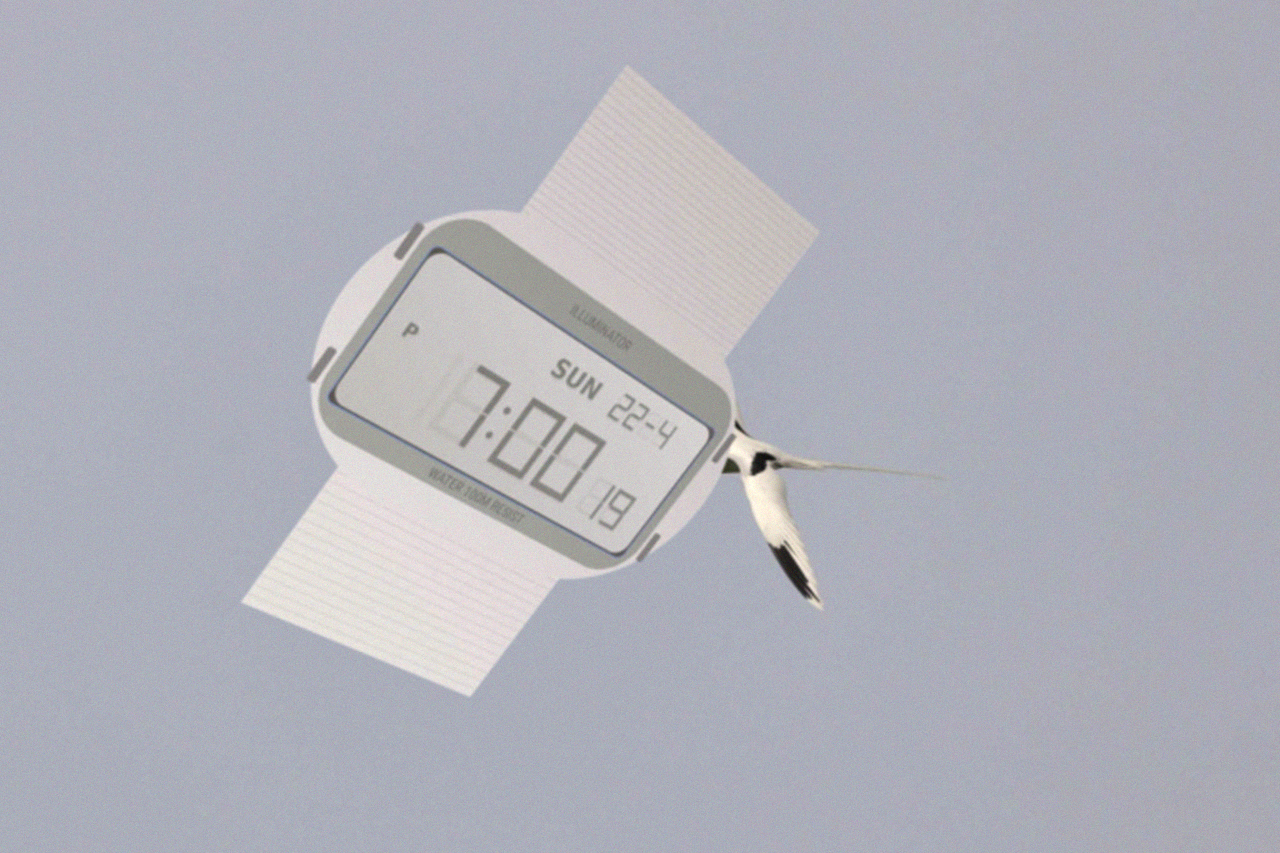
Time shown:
{"hour": 7, "minute": 0, "second": 19}
